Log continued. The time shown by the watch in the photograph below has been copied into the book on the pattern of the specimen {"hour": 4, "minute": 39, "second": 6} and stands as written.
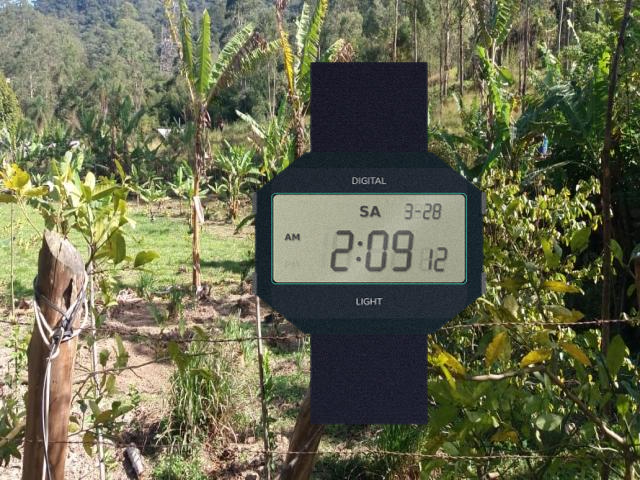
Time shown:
{"hour": 2, "minute": 9, "second": 12}
